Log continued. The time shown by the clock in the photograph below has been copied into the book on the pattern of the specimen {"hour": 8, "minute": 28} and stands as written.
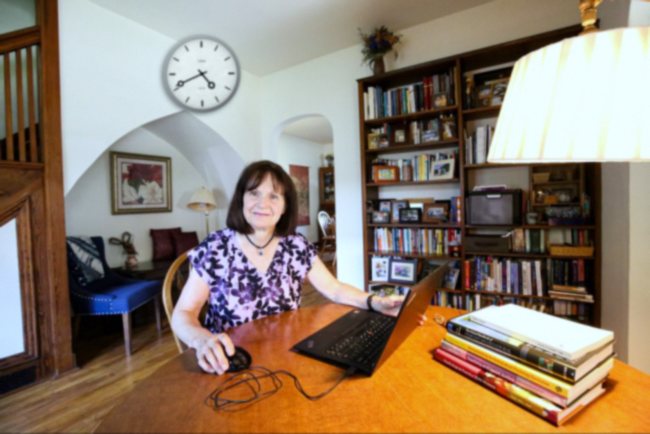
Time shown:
{"hour": 4, "minute": 41}
